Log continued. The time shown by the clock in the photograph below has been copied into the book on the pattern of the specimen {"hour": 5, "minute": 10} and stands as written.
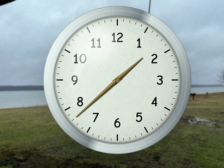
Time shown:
{"hour": 1, "minute": 38}
